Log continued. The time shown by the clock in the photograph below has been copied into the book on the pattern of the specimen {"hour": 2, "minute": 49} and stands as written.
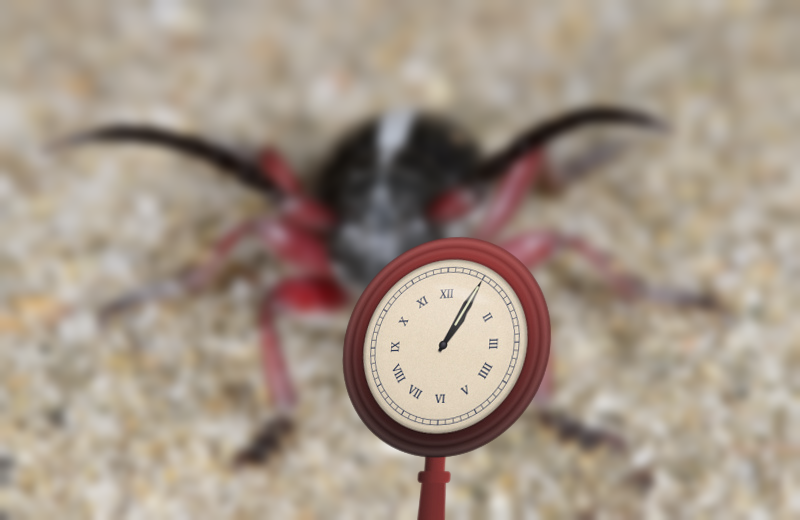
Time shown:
{"hour": 1, "minute": 5}
